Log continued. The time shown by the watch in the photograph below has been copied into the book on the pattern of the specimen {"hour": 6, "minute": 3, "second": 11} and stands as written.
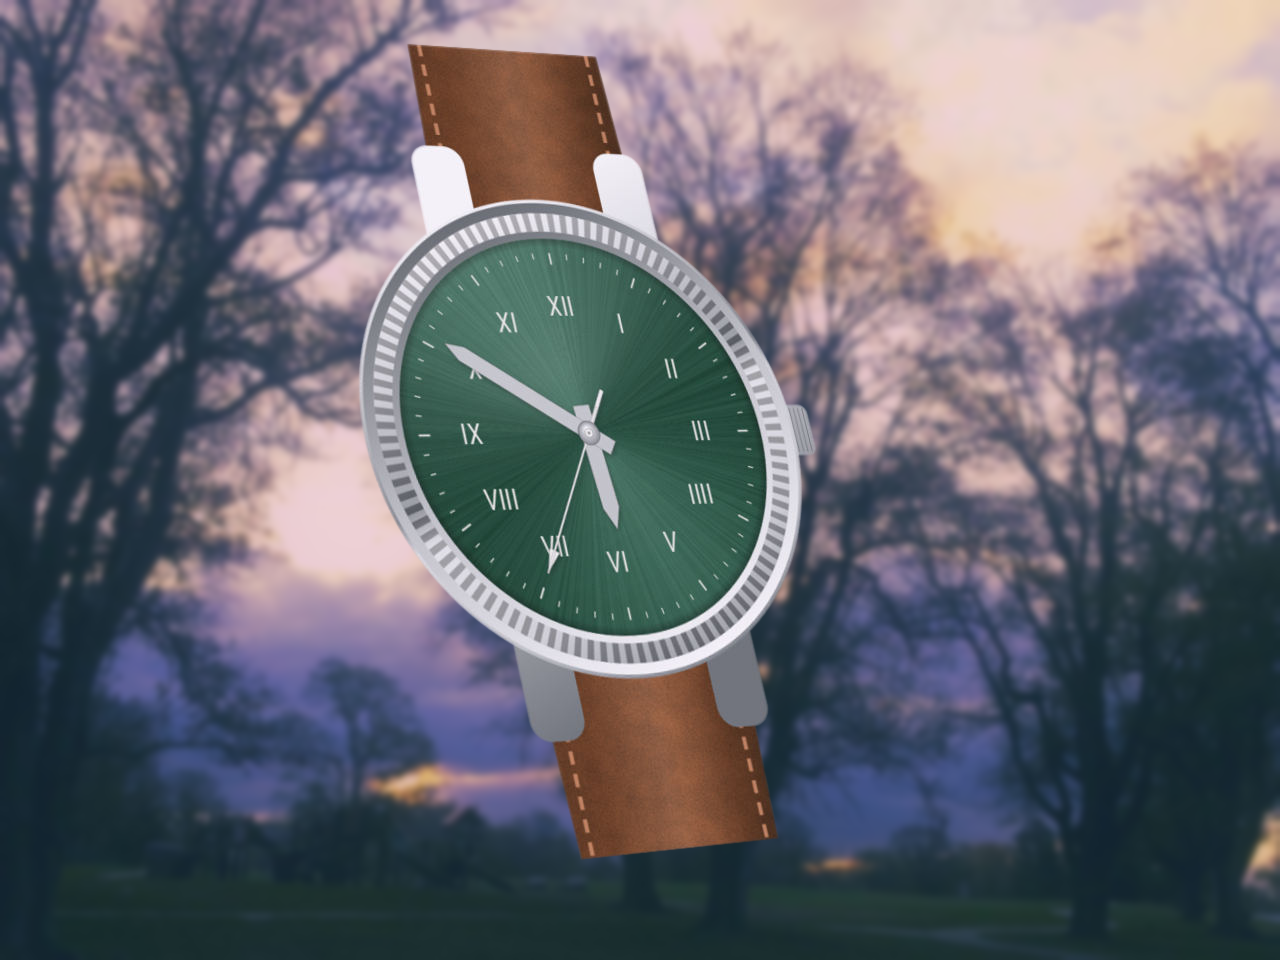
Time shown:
{"hour": 5, "minute": 50, "second": 35}
